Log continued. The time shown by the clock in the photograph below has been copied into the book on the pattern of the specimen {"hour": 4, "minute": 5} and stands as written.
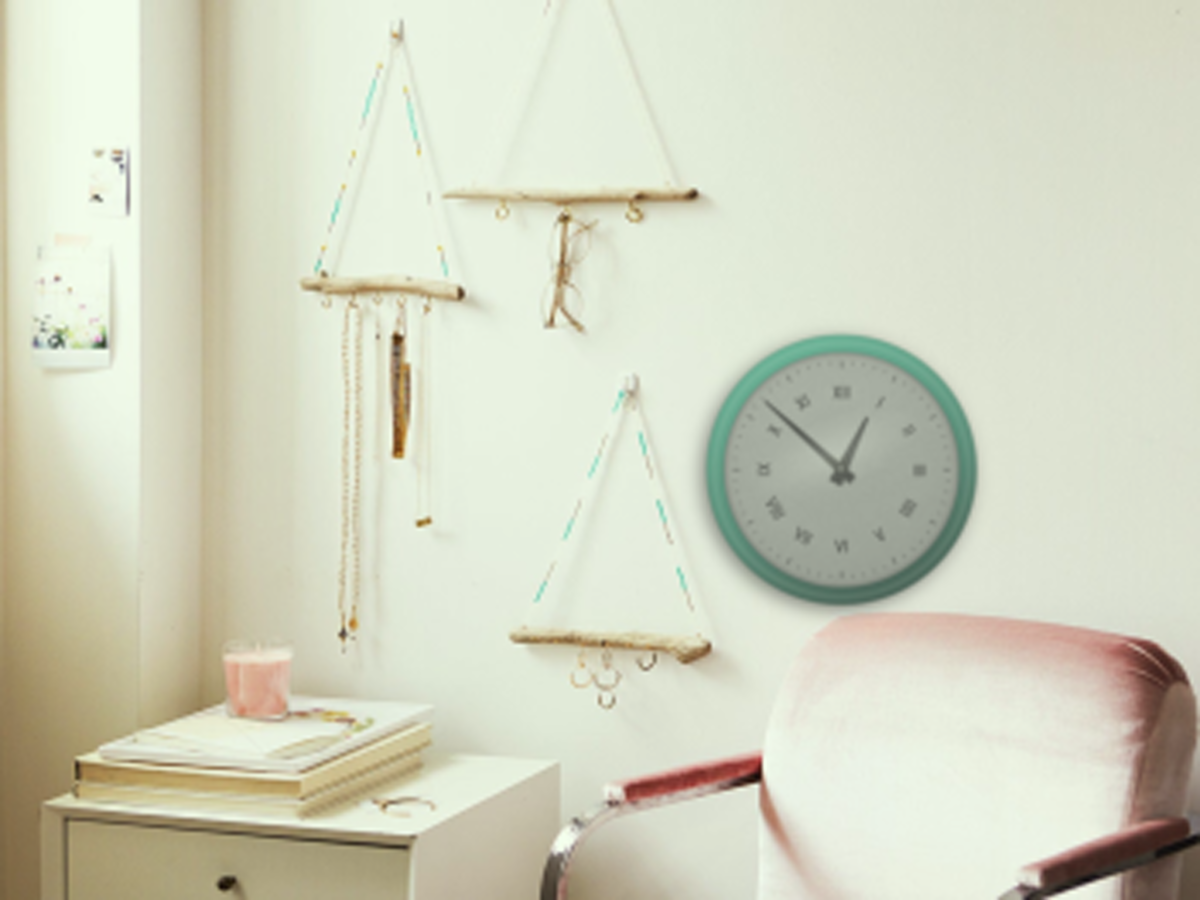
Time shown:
{"hour": 12, "minute": 52}
